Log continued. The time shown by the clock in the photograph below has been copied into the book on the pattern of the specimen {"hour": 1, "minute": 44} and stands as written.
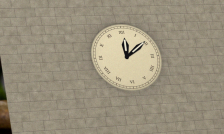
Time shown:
{"hour": 12, "minute": 9}
